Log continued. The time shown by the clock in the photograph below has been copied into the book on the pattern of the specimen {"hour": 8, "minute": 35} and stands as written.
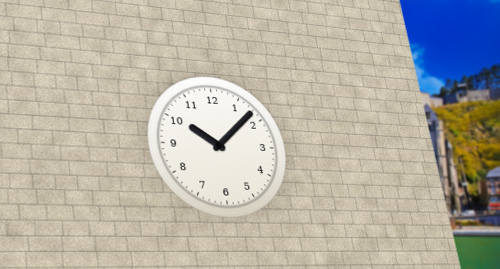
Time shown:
{"hour": 10, "minute": 8}
